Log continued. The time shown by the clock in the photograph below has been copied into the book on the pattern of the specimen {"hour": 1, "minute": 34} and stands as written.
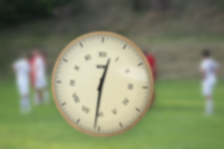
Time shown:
{"hour": 12, "minute": 31}
